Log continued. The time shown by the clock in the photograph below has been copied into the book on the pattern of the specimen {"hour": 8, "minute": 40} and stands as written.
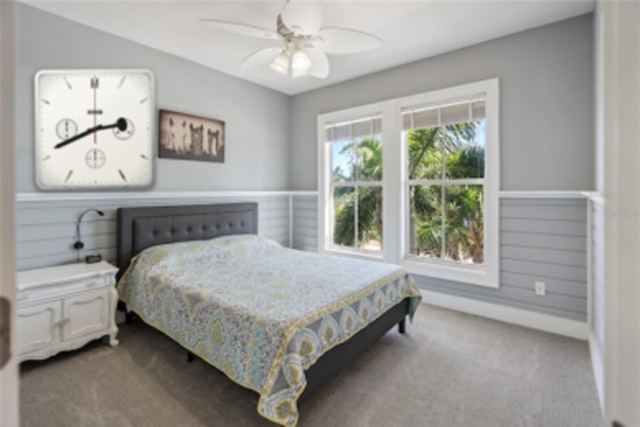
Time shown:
{"hour": 2, "minute": 41}
